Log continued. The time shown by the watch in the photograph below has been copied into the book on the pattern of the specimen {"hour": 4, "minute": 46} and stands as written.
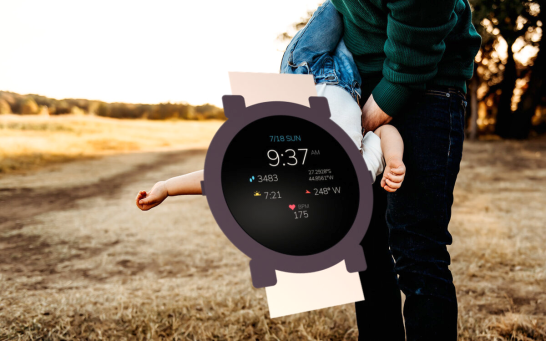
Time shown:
{"hour": 9, "minute": 37}
